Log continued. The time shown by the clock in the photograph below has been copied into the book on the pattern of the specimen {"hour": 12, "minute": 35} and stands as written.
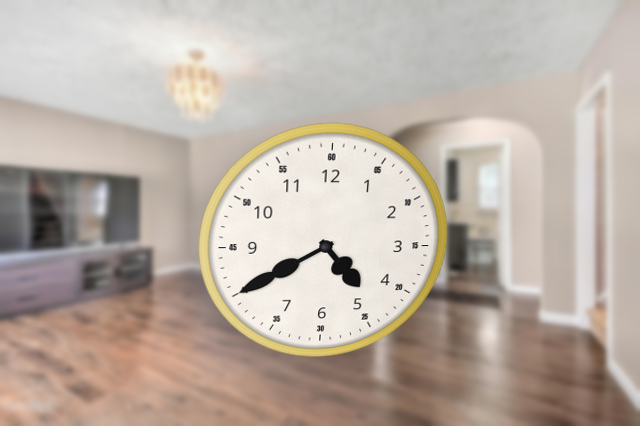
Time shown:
{"hour": 4, "minute": 40}
